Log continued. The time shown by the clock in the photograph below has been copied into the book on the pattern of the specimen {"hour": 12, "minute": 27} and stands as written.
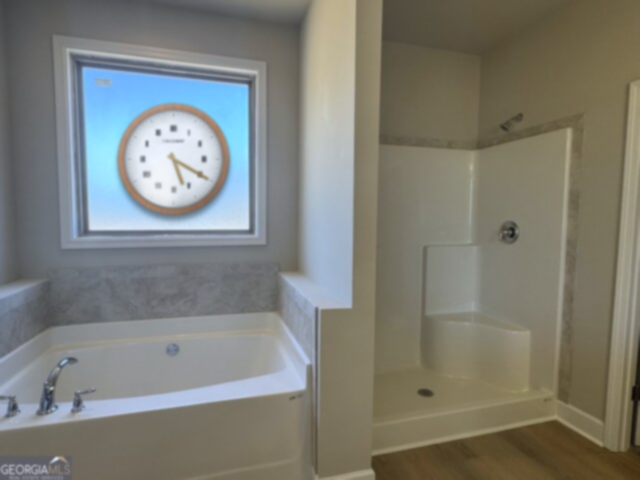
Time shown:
{"hour": 5, "minute": 20}
